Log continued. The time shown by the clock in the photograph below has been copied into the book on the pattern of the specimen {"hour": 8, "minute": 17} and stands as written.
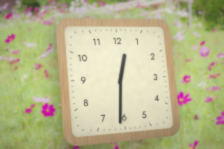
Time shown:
{"hour": 12, "minute": 31}
